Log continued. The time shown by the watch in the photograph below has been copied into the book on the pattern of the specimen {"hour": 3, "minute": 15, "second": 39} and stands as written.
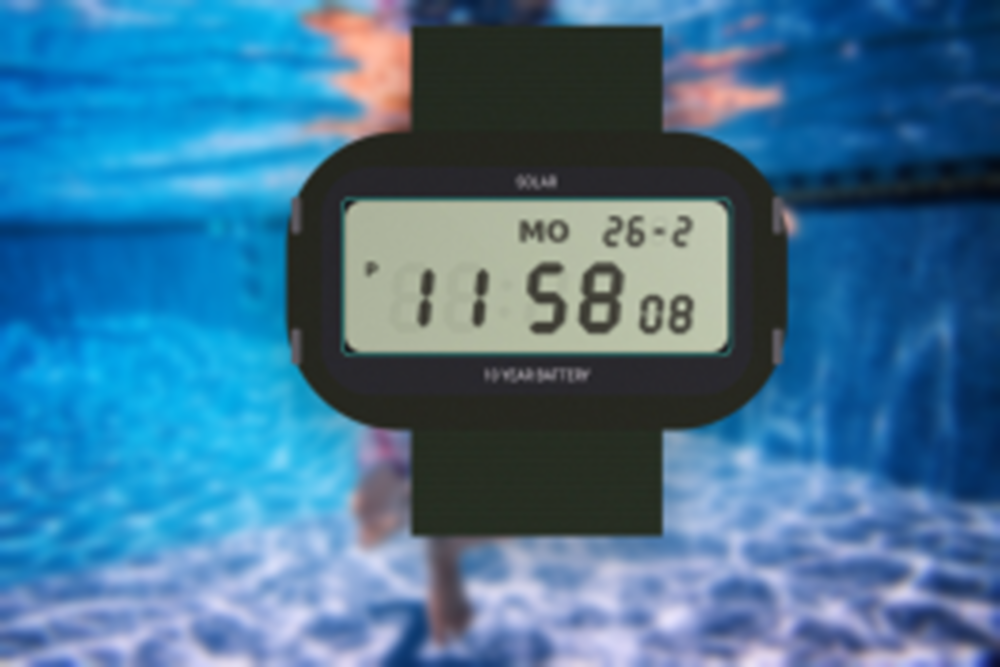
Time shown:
{"hour": 11, "minute": 58, "second": 8}
